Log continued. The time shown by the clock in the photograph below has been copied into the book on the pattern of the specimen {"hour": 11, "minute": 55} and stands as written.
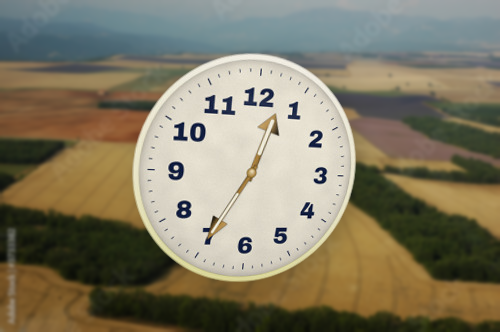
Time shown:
{"hour": 12, "minute": 35}
